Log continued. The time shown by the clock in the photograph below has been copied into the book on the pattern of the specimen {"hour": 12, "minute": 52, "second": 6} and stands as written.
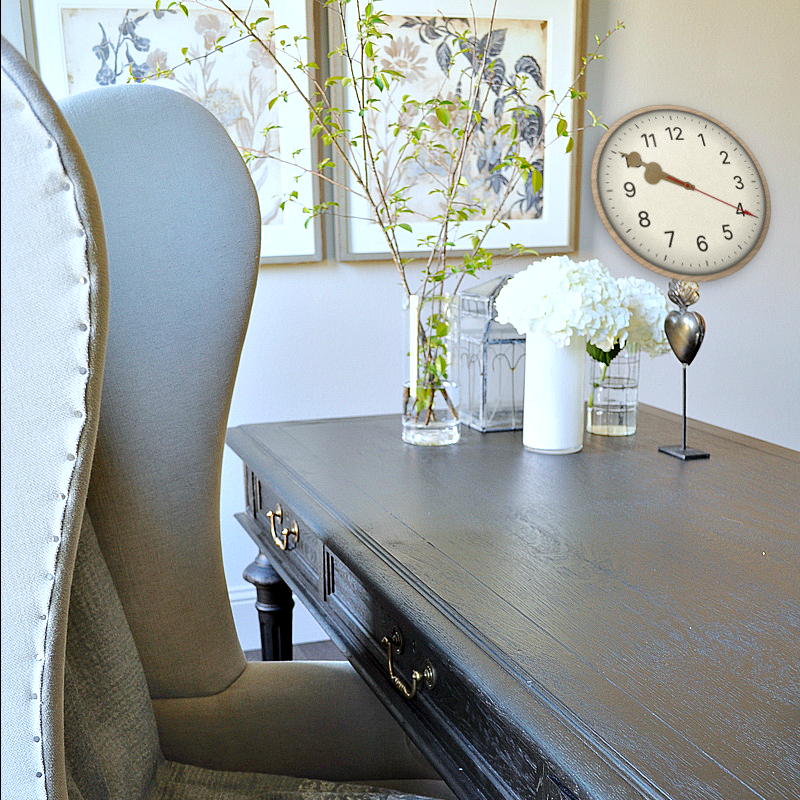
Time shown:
{"hour": 9, "minute": 50, "second": 20}
